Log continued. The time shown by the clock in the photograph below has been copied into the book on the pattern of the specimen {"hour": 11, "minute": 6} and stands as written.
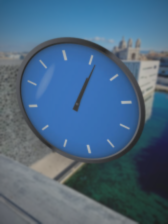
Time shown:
{"hour": 1, "minute": 6}
